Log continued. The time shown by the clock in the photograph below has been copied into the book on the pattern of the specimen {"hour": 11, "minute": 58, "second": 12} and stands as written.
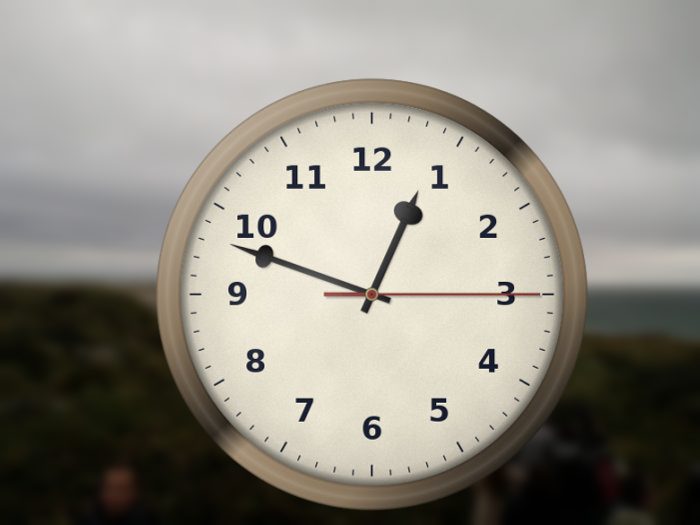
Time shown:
{"hour": 12, "minute": 48, "second": 15}
